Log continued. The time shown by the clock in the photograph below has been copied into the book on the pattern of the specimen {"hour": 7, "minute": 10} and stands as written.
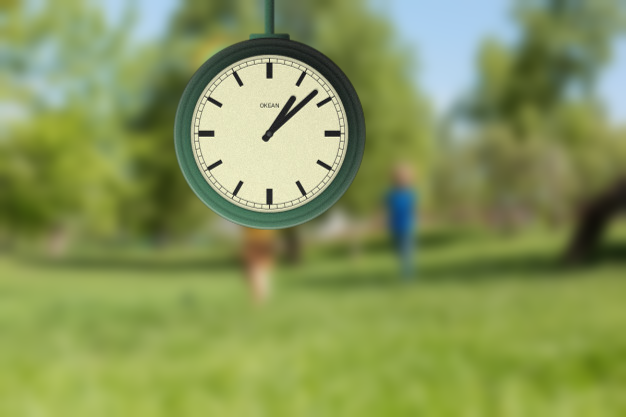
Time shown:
{"hour": 1, "minute": 8}
